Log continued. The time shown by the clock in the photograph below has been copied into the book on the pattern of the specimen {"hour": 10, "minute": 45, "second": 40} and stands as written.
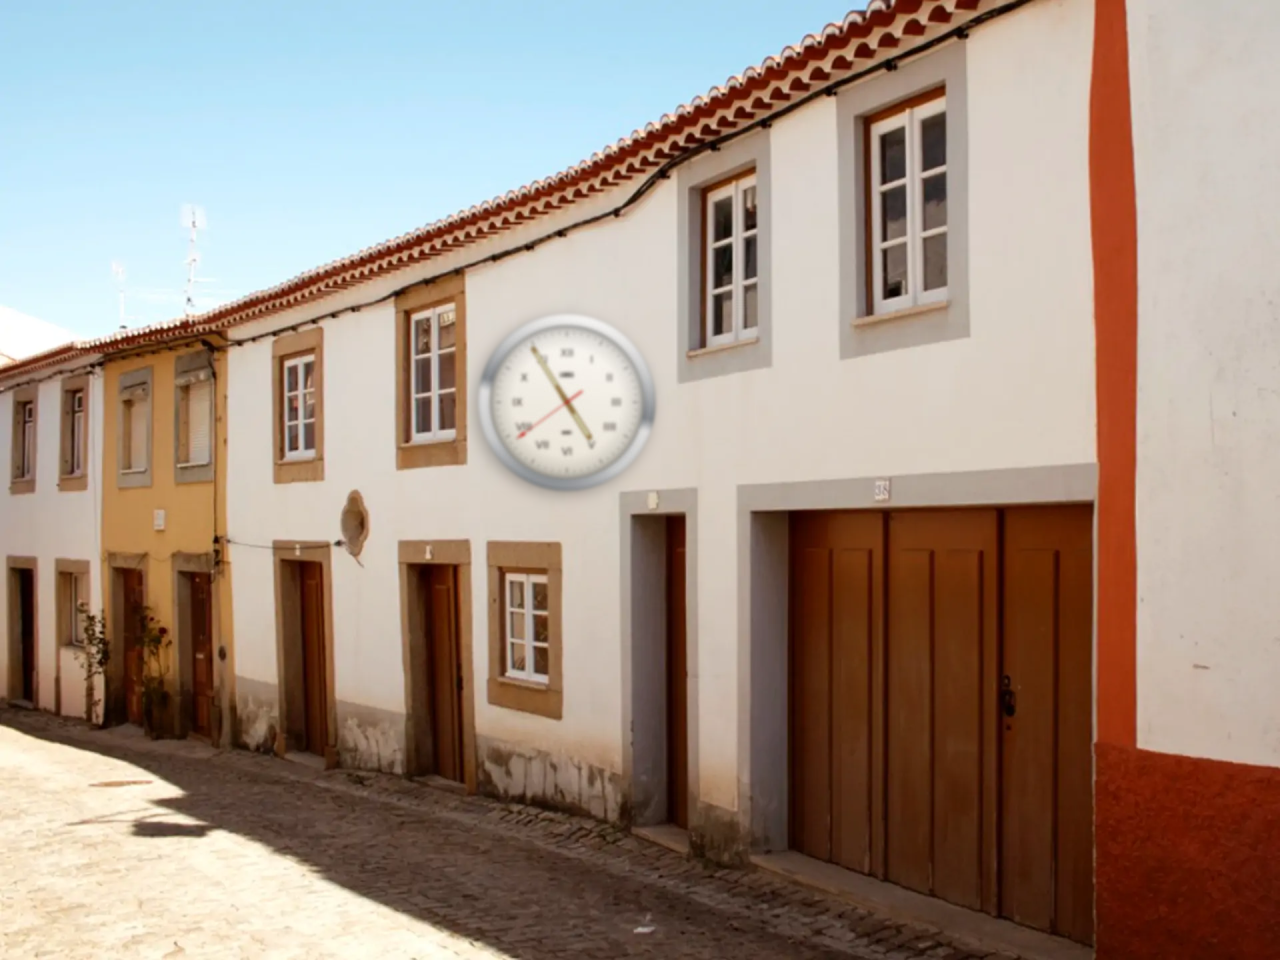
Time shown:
{"hour": 4, "minute": 54, "second": 39}
